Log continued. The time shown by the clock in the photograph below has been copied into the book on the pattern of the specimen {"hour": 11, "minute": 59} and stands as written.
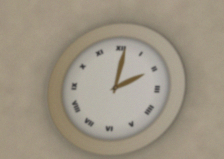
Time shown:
{"hour": 2, "minute": 1}
